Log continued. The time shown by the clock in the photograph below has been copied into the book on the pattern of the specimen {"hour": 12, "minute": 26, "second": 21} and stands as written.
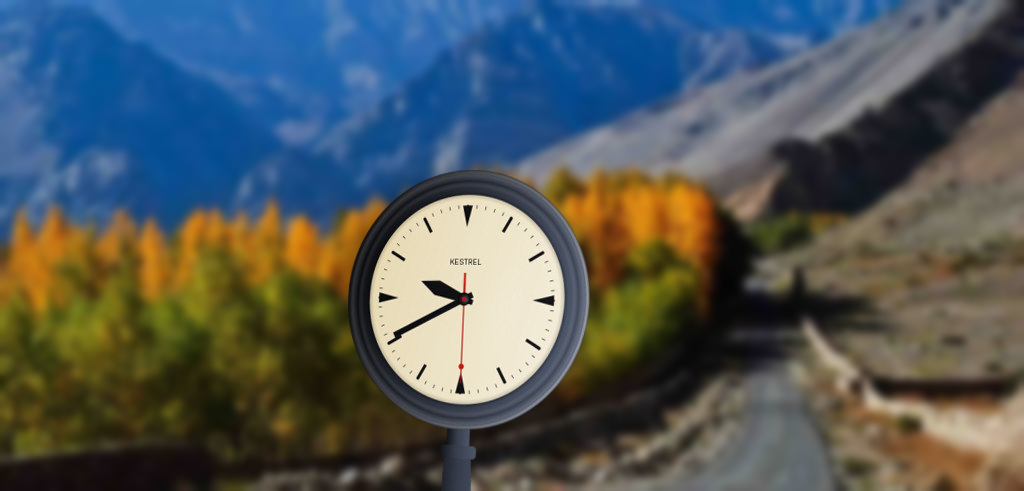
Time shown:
{"hour": 9, "minute": 40, "second": 30}
